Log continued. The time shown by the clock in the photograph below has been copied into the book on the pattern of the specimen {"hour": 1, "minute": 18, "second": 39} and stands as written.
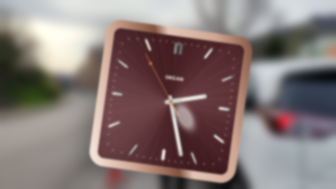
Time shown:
{"hour": 2, "minute": 26, "second": 54}
